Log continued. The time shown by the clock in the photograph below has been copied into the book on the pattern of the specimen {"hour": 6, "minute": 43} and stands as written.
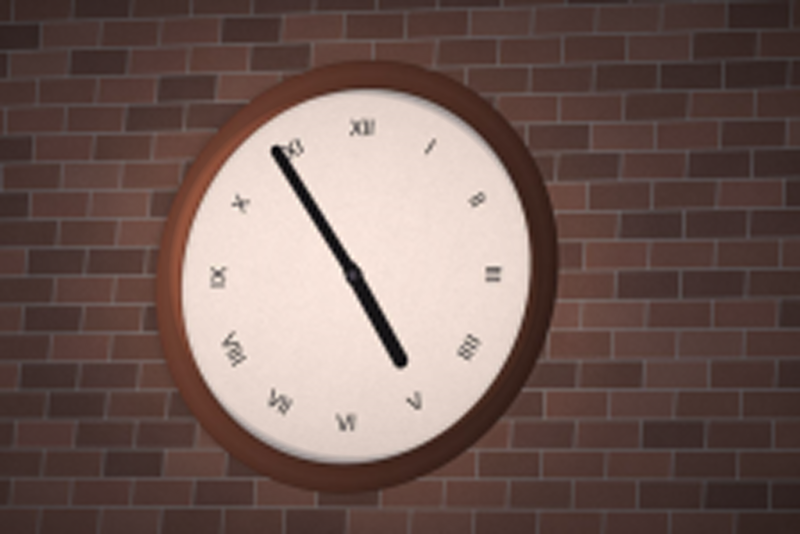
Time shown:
{"hour": 4, "minute": 54}
